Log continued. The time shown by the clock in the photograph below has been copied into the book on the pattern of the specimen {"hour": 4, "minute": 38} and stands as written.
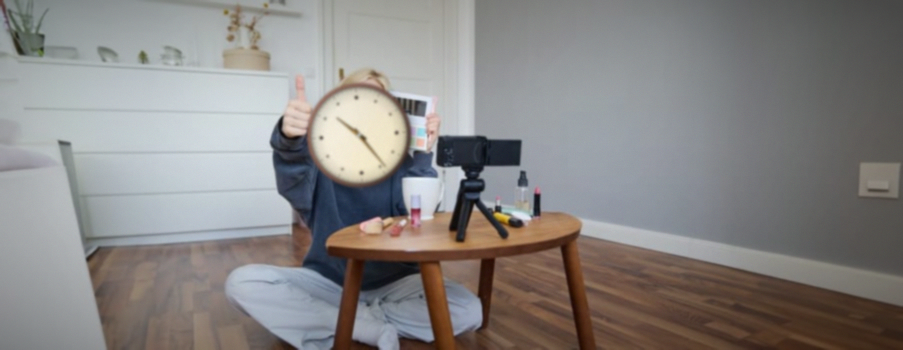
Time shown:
{"hour": 10, "minute": 24}
